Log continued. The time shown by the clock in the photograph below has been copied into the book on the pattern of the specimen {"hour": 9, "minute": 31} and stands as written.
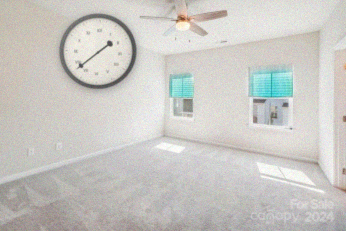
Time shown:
{"hour": 1, "minute": 38}
